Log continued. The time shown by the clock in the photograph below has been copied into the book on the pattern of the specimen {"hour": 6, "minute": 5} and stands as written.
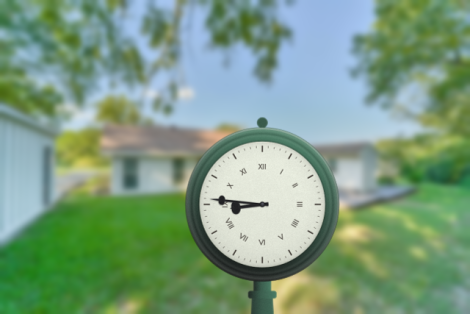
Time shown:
{"hour": 8, "minute": 46}
